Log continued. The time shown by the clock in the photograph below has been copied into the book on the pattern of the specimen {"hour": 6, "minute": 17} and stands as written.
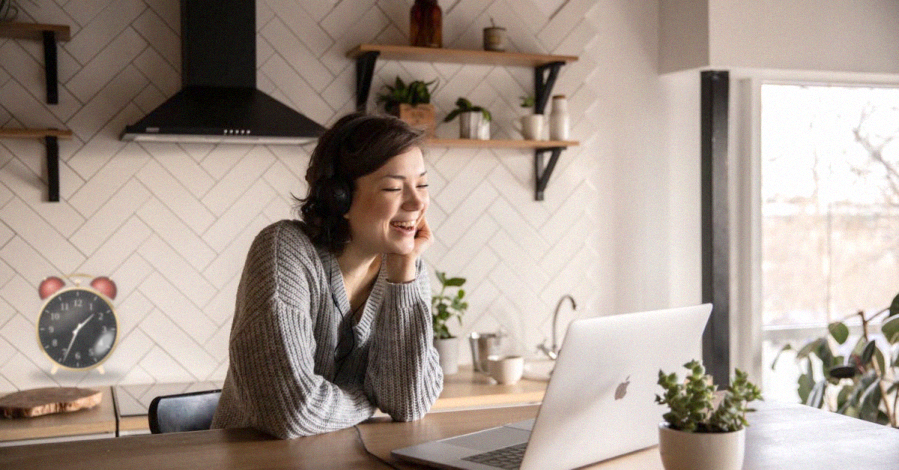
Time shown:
{"hour": 1, "minute": 34}
